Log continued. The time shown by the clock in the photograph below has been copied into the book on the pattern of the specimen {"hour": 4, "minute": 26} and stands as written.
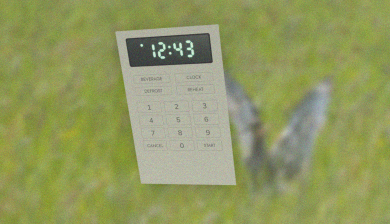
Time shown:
{"hour": 12, "minute": 43}
